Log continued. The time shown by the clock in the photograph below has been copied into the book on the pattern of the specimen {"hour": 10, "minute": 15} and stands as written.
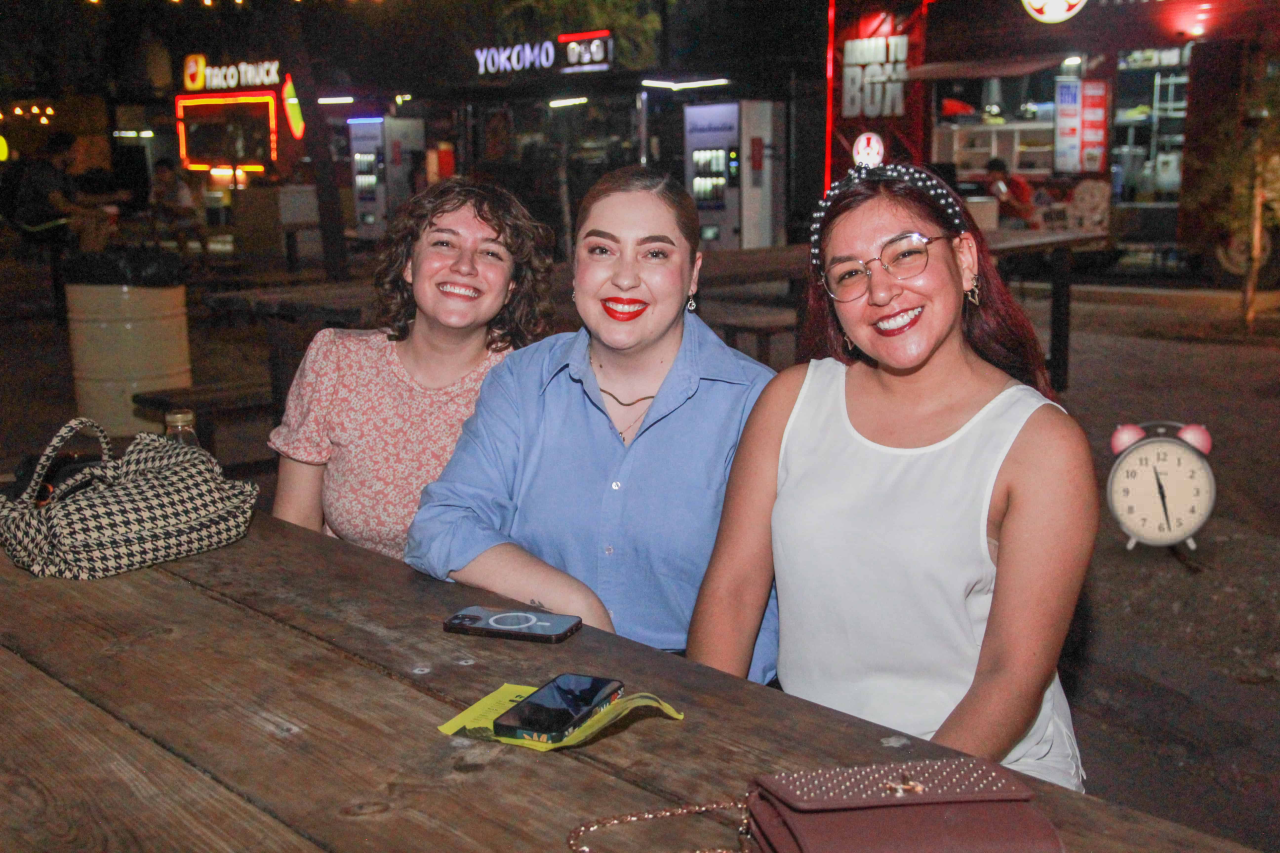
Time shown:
{"hour": 11, "minute": 28}
